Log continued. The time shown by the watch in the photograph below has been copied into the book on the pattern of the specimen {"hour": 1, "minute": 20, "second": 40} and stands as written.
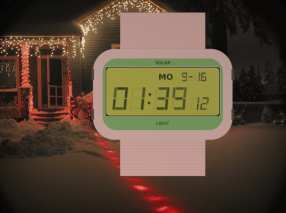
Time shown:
{"hour": 1, "minute": 39, "second": 12}
